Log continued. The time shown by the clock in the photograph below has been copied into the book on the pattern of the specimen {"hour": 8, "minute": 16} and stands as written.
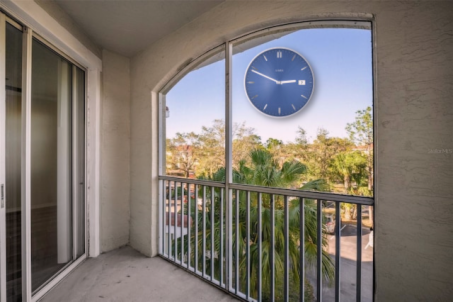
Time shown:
{"hour": 2, "minute": 49}
